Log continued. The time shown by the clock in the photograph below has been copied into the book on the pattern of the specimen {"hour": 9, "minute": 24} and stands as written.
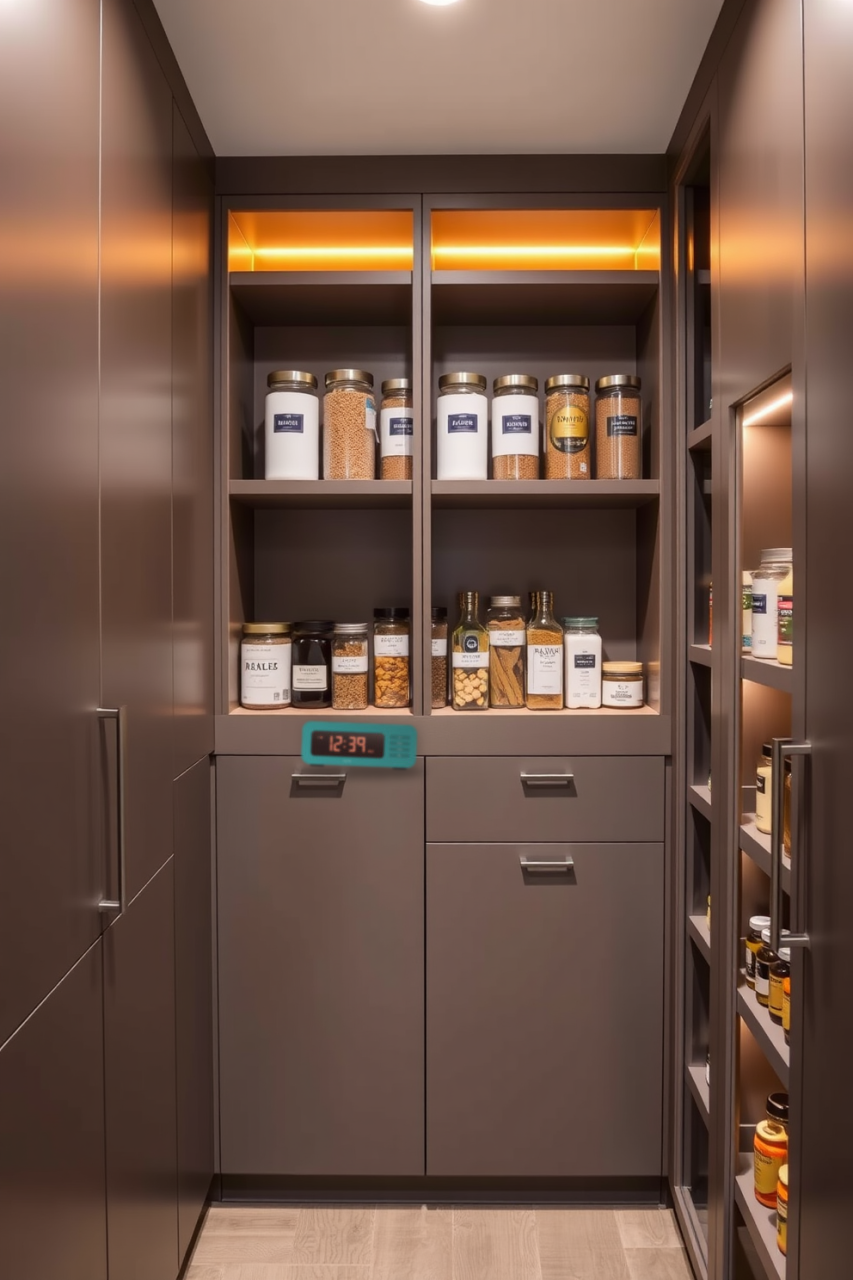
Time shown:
{"hour": 12, "minute": 39}
